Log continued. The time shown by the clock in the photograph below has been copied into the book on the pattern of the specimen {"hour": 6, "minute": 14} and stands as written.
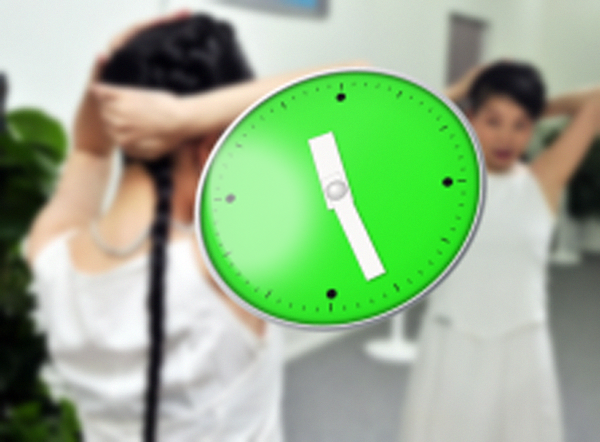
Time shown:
{"hour": 11, "minute": 26}
